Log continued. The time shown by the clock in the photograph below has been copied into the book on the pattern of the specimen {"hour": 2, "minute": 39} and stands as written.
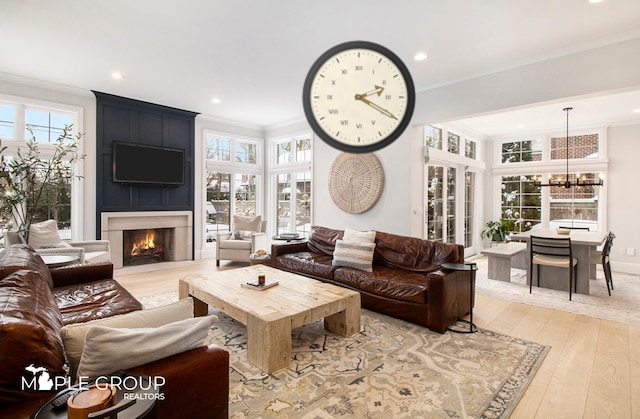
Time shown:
{"hour": 2, "minute": 20}
